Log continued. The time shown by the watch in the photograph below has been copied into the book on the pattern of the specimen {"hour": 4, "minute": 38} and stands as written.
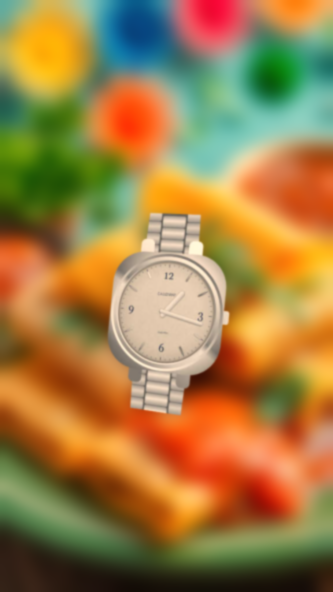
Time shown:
{"hour": 1, "minute": 17}
